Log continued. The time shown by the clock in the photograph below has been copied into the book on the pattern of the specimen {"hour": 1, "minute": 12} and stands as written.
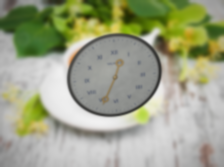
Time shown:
{"hour": 12, "minute": 34}
